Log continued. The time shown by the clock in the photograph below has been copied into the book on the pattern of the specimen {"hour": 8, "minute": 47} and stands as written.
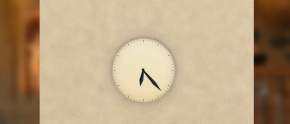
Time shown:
{"hour": 6, "minute": 23}
